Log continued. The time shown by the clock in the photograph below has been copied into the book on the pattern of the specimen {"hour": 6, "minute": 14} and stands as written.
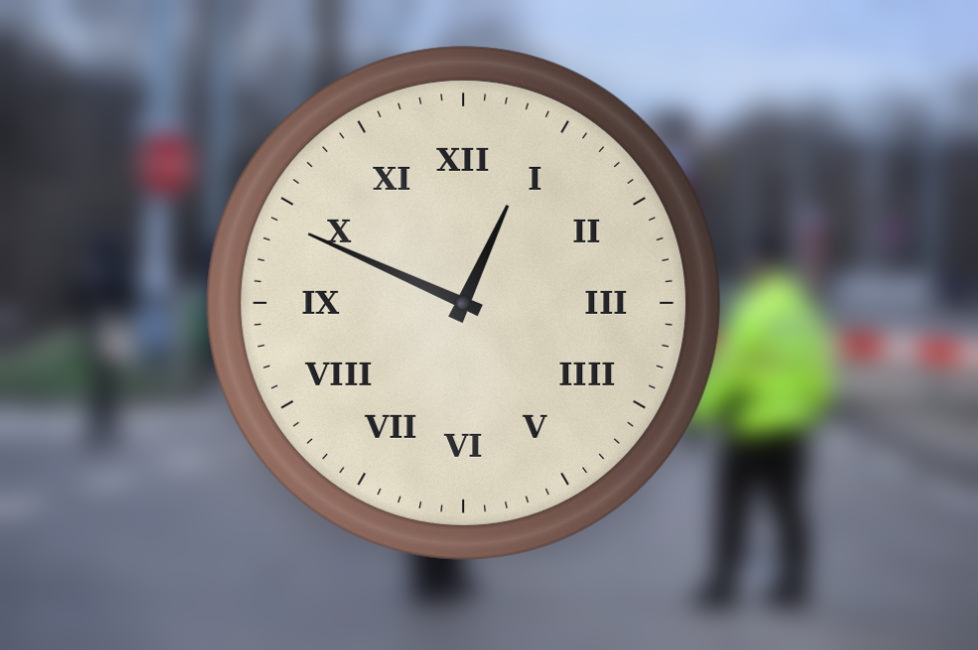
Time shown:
{"hour": 12, "minute": 49}
